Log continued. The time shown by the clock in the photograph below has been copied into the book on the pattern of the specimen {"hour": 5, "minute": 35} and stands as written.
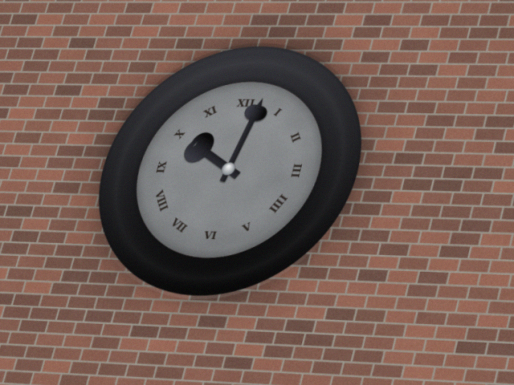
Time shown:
{"hour": 10, "minute": 2}
